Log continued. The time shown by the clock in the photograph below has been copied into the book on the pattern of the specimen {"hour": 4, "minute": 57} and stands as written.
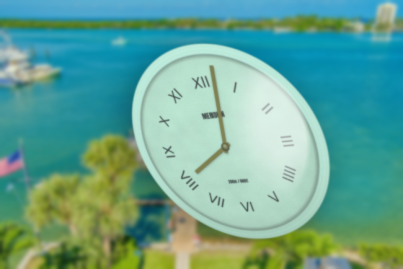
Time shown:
{"hour": 8, "minute": 2}
